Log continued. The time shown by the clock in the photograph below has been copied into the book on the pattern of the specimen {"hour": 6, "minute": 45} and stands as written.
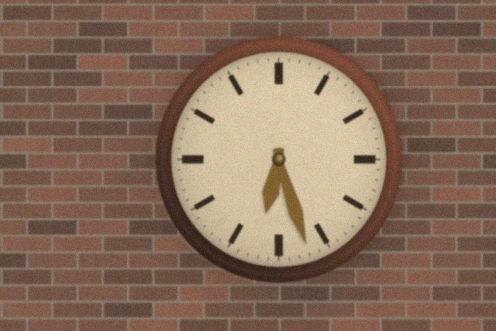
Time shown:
{"hour": 6, "minute": 27}
